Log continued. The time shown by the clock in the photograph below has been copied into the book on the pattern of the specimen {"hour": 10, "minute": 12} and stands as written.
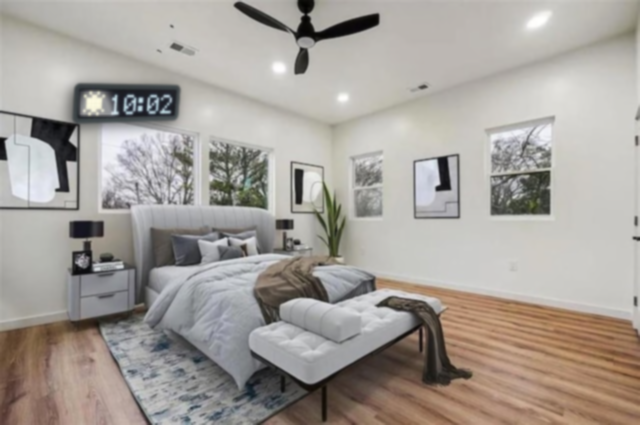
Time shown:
{"hour": 10, "minute": 2}
